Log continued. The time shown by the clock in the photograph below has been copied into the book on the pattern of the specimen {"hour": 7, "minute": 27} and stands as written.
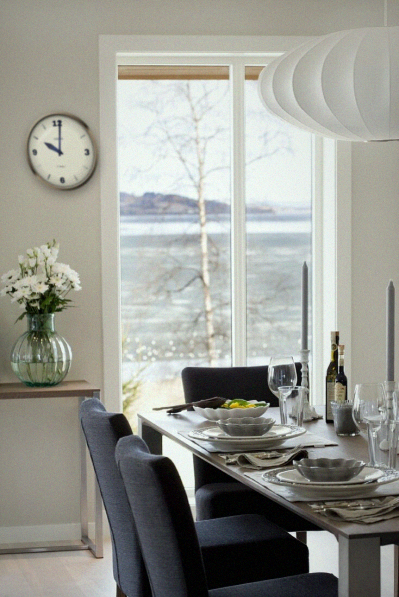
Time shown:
{"hour": 10, "minute": 1}
